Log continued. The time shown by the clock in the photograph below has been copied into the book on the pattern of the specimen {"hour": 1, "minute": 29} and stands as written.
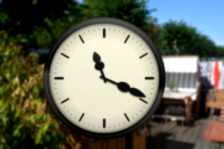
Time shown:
{"hour": 11, "minute": 19}
